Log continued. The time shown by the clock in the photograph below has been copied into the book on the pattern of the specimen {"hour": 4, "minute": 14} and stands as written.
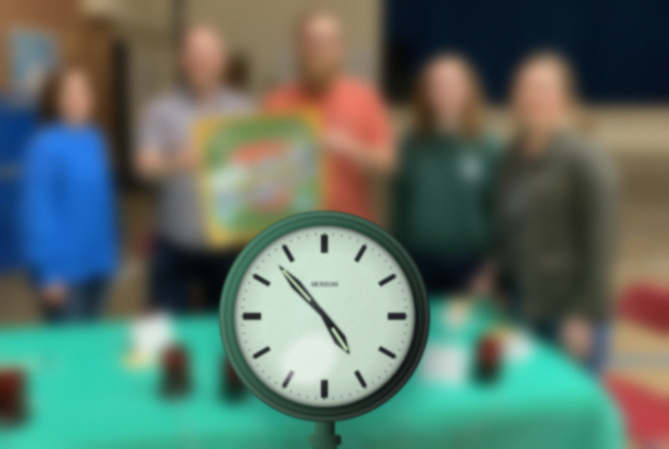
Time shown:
{"hour": 4, "minute": 53}
